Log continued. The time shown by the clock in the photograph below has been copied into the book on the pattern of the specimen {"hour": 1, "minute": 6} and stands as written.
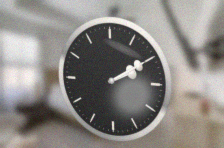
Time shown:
{"hour": 2, "minute": 10}
